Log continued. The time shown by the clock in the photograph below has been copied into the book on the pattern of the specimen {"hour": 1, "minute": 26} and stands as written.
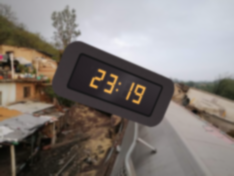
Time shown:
{"hour": 23, "minute": 19}
